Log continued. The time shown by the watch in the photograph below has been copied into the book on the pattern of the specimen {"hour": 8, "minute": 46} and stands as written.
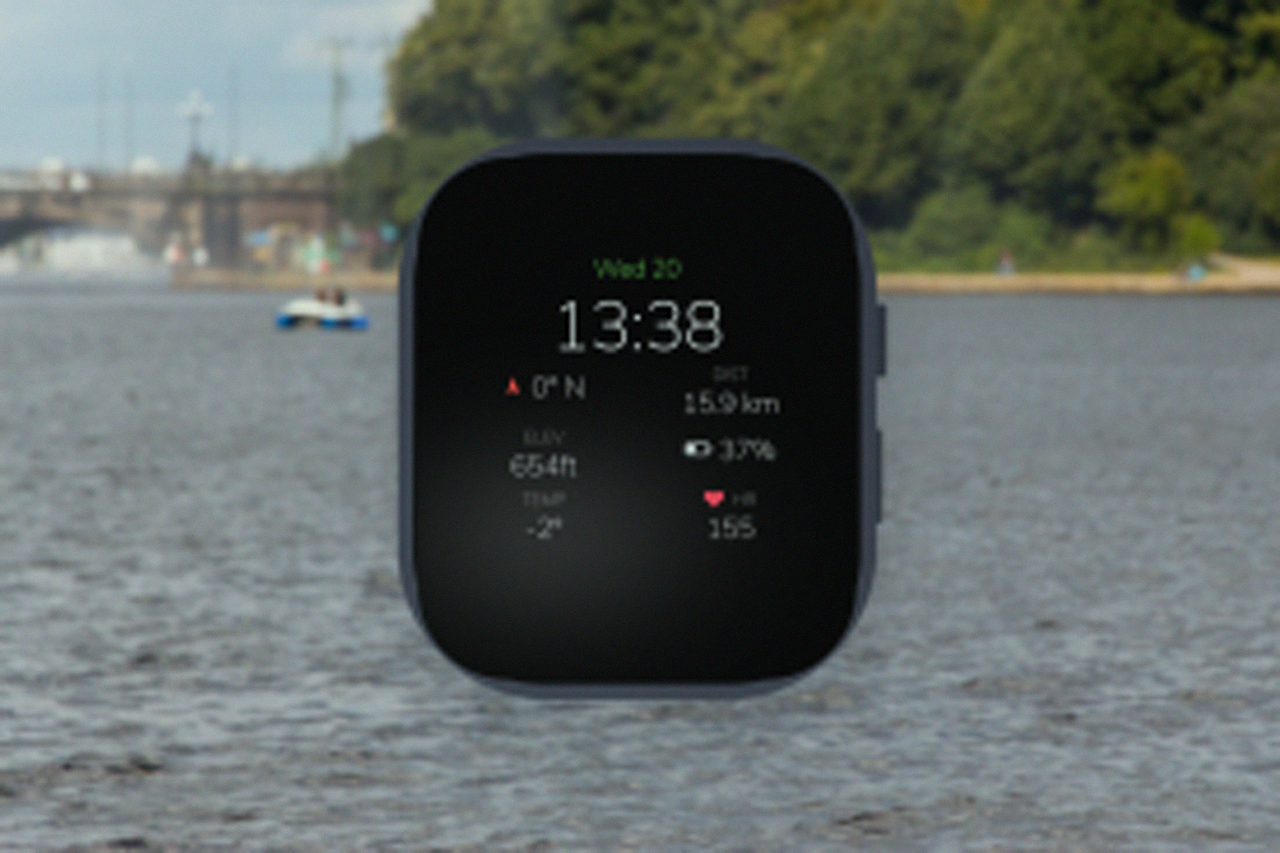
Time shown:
{"hour": 13, "minute": 38}
